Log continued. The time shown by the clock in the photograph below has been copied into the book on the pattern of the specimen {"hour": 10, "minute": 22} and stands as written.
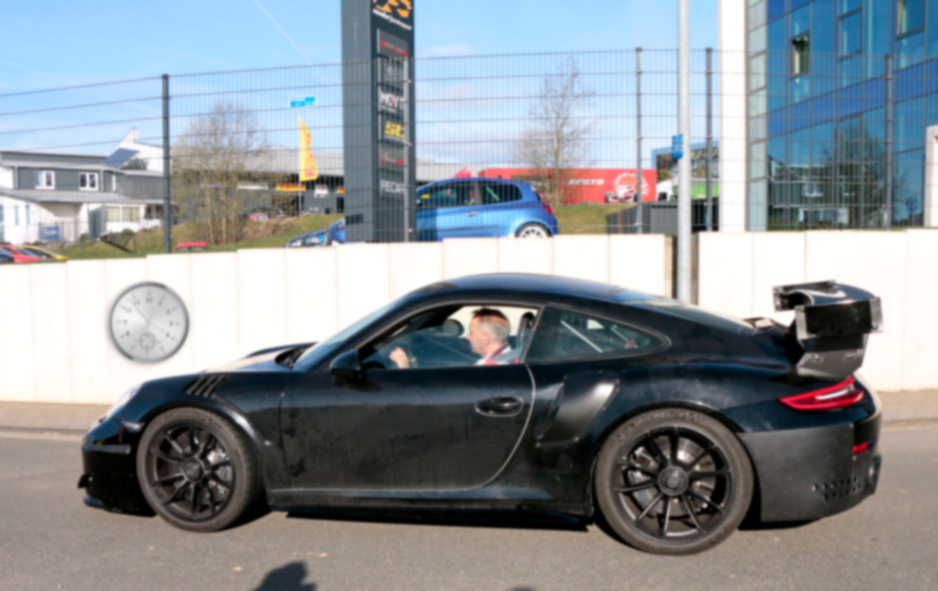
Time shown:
{"hour": 3, "minute": 53}
